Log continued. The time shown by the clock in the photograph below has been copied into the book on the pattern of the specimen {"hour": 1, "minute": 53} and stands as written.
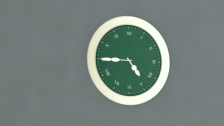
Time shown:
{"hour": 4, "minute": 45}
